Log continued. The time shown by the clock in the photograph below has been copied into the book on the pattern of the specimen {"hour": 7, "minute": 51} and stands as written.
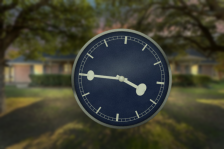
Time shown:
{"hour": 3, "minute": 45}
